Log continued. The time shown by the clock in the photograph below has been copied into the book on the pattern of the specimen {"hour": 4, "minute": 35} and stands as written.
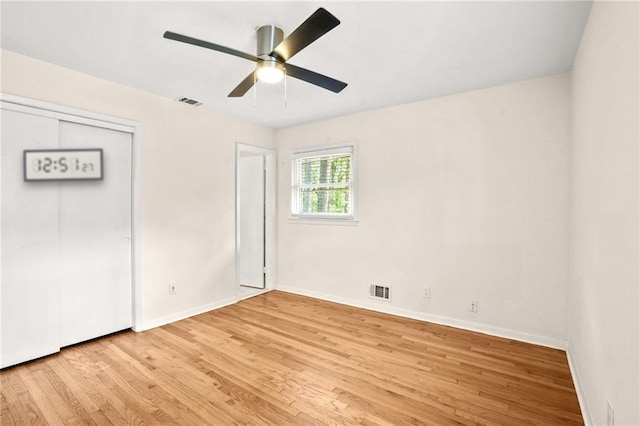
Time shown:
{"hour": 12, "minute": 51}
